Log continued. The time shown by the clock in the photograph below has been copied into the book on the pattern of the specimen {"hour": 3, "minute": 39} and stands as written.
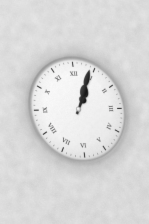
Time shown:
{"hour": 1, "minute": 4}
